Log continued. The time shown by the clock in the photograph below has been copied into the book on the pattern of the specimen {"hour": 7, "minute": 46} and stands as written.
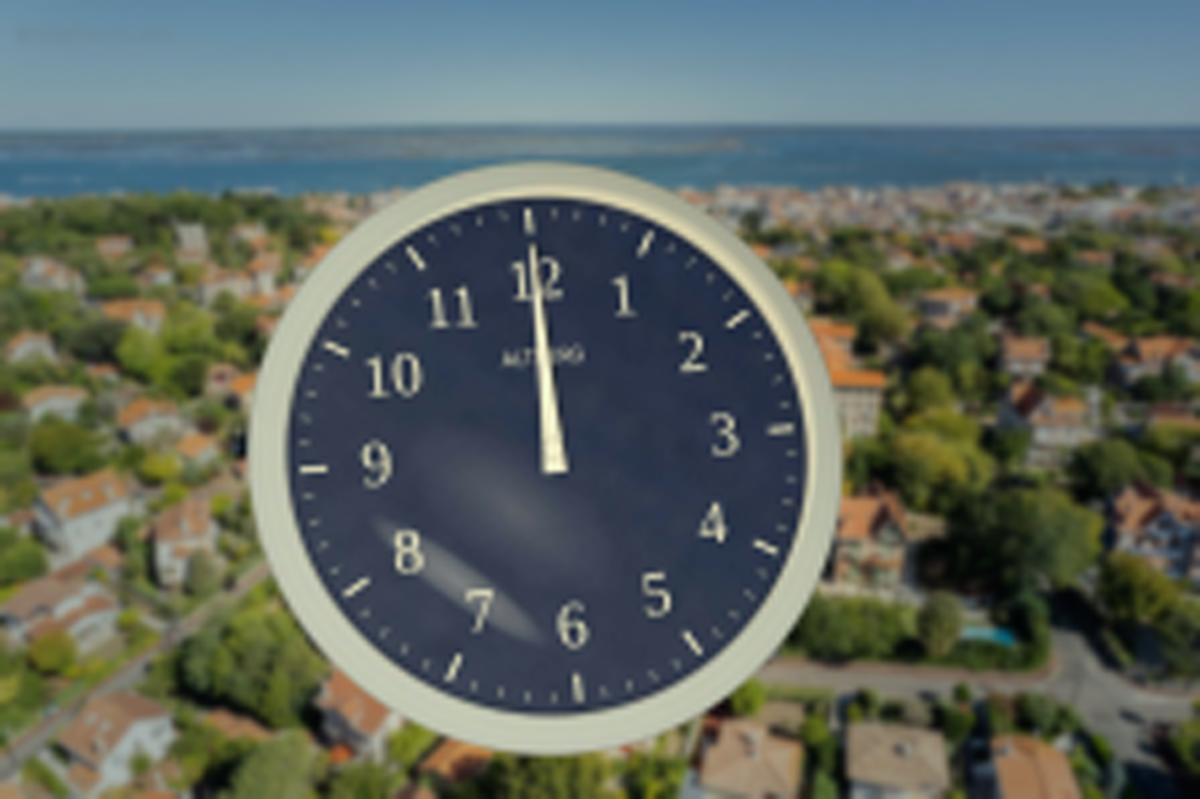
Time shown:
{"hour": 12, "minute": 0}
